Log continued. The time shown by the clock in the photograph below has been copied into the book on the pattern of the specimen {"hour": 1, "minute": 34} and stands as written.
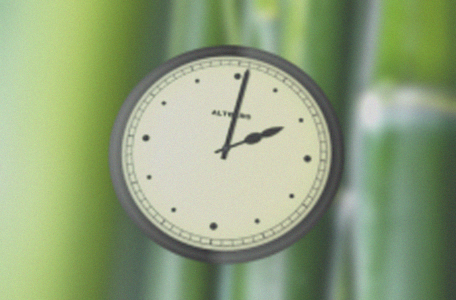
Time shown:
{"hour": 2, "minute": 1}
